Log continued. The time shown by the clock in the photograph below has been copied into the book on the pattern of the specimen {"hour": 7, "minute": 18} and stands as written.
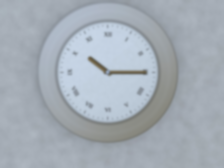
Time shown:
{"hour": 10, "minute": 15}
